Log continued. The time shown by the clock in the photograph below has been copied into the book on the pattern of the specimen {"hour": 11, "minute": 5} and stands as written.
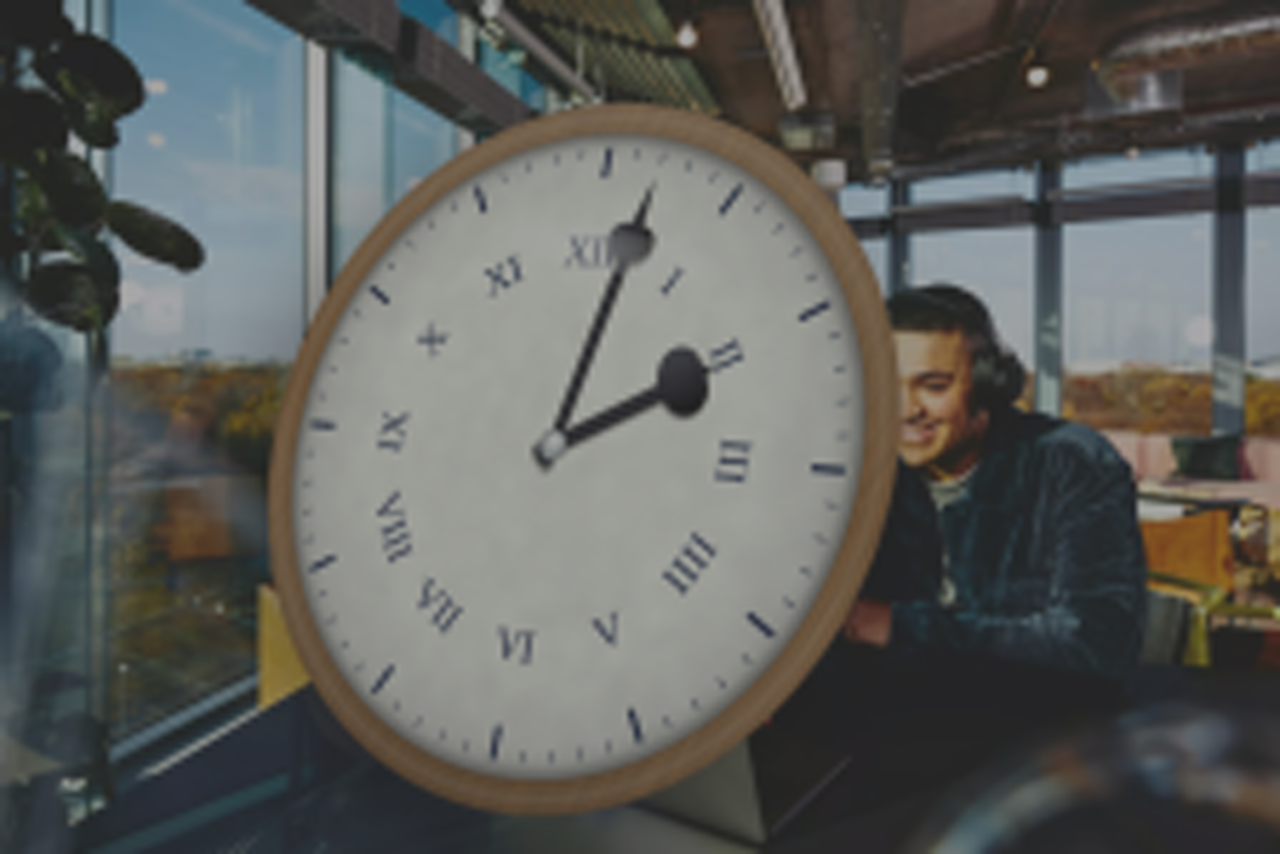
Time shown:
{"hour": 2, "minute": 2}
